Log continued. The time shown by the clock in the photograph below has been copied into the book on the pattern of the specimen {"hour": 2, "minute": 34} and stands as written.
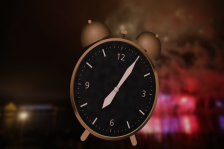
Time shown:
{"hour": 7, "minute": 5}
